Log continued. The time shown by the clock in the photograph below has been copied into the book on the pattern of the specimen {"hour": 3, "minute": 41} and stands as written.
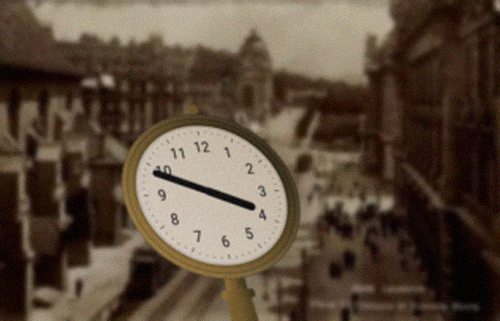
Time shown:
{"hour": 3, "minute": 49}
